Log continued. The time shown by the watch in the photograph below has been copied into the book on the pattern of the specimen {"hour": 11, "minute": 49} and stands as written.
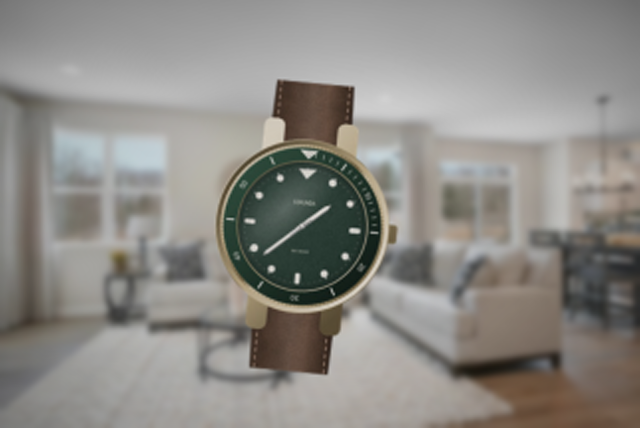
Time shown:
{"hour": 1, "minute": 38}
